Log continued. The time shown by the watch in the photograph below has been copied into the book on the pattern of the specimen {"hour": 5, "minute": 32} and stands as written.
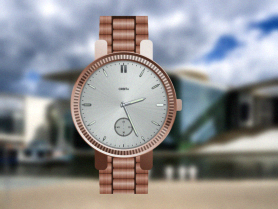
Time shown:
{"hour": 2, "minute": 26}
